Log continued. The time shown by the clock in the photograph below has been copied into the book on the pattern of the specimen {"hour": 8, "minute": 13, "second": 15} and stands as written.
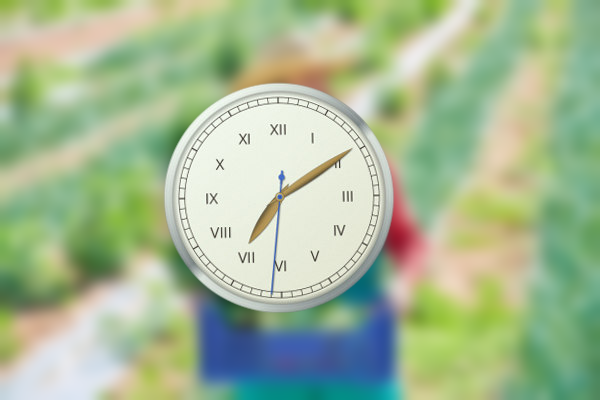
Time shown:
{"hour": 7, "minute": 9, "second": 31}
